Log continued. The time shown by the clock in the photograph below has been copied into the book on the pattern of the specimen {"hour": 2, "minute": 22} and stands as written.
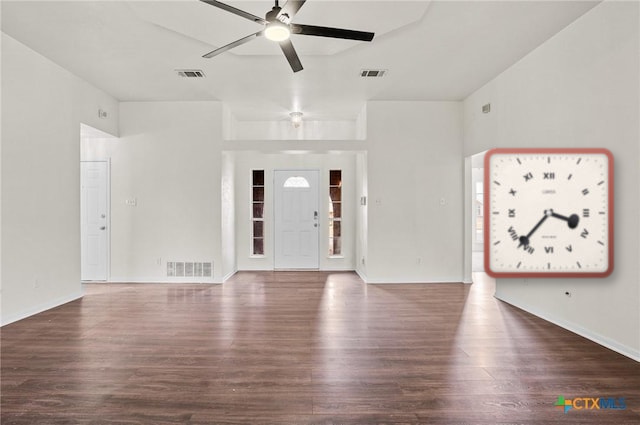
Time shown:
{"hour": 3, "minute": 37}
